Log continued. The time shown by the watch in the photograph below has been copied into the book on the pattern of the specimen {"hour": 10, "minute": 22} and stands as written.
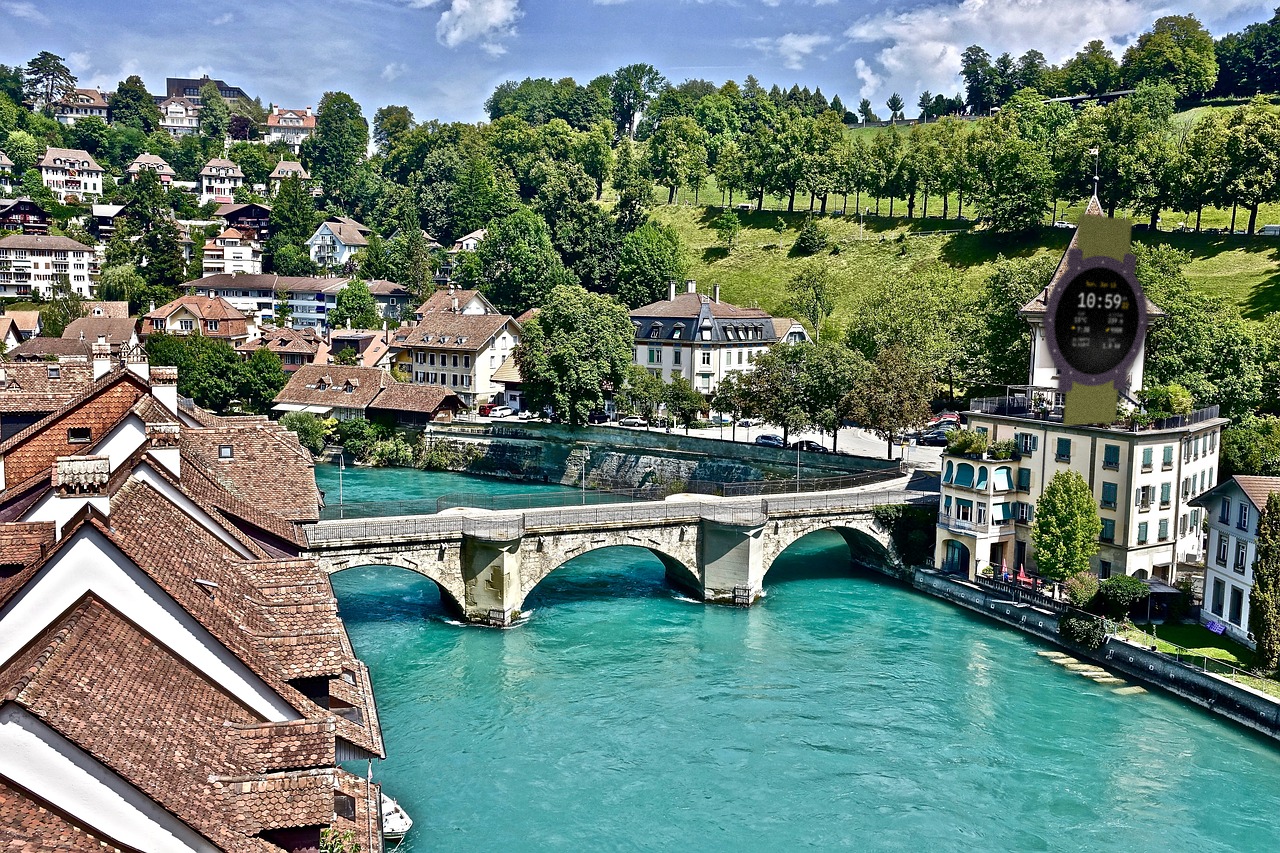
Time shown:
{"hour": 10, "minute": 59}
